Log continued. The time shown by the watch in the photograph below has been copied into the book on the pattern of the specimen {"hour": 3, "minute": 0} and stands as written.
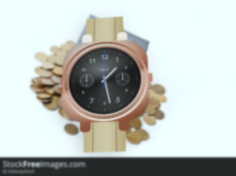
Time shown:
{"hour": 1, "minute": 28}
